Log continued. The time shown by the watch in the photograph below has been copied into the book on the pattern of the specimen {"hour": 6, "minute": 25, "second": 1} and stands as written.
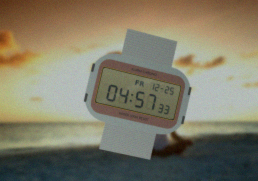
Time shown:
{"hour": 4, "minute": 57, "second": 33}
